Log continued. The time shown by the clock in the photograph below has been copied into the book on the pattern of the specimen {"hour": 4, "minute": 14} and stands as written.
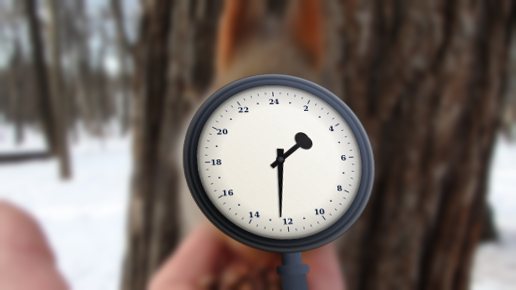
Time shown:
{"hour": 3, "minute": 31}
